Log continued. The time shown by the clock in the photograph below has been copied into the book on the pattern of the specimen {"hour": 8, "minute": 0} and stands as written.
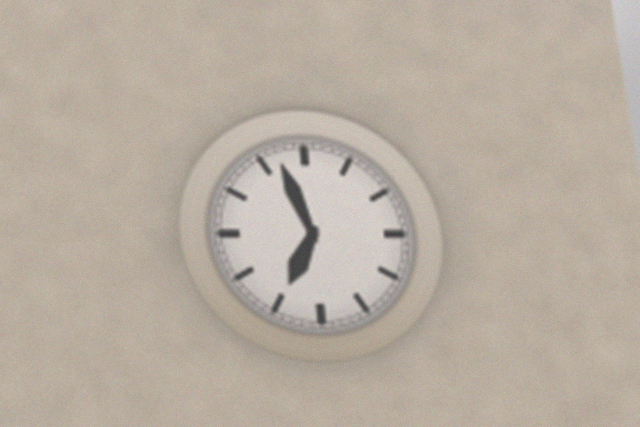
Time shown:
{"hour": 6, "minute": 57}
